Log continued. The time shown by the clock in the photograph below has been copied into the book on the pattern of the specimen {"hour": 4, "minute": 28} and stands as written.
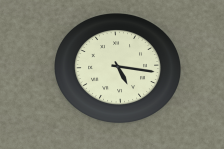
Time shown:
{"hour": 5, "minute": 17}
